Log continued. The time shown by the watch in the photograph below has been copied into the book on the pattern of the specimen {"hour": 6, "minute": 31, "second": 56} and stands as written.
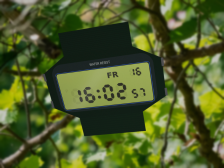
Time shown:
{"hour": 16, "minute": 2, "second": 57}
